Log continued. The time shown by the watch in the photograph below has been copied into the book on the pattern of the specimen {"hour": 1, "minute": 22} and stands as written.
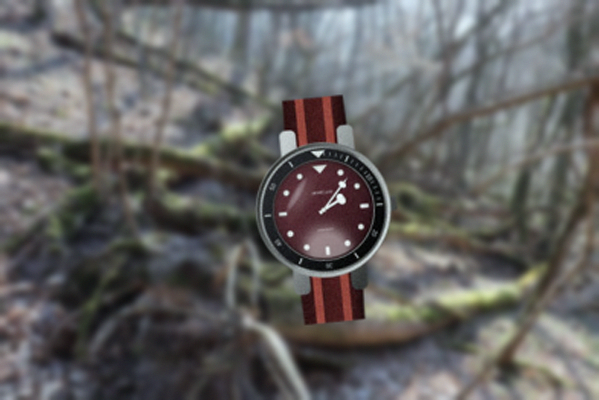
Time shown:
{"hour": 2, "minute": 7}
